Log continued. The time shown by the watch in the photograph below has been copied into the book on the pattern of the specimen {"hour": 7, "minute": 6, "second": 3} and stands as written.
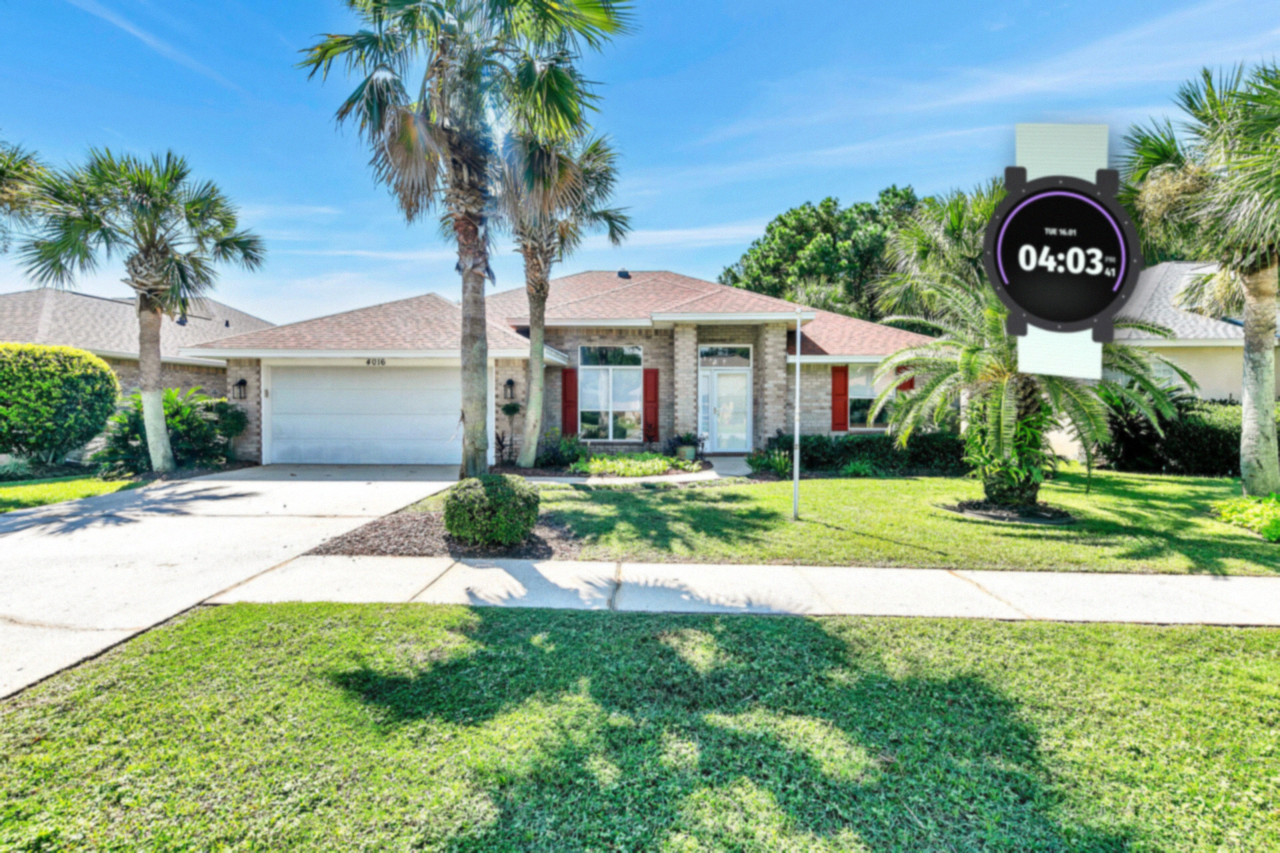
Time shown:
{"hour": 4, "minute": 3, "second": 41}
